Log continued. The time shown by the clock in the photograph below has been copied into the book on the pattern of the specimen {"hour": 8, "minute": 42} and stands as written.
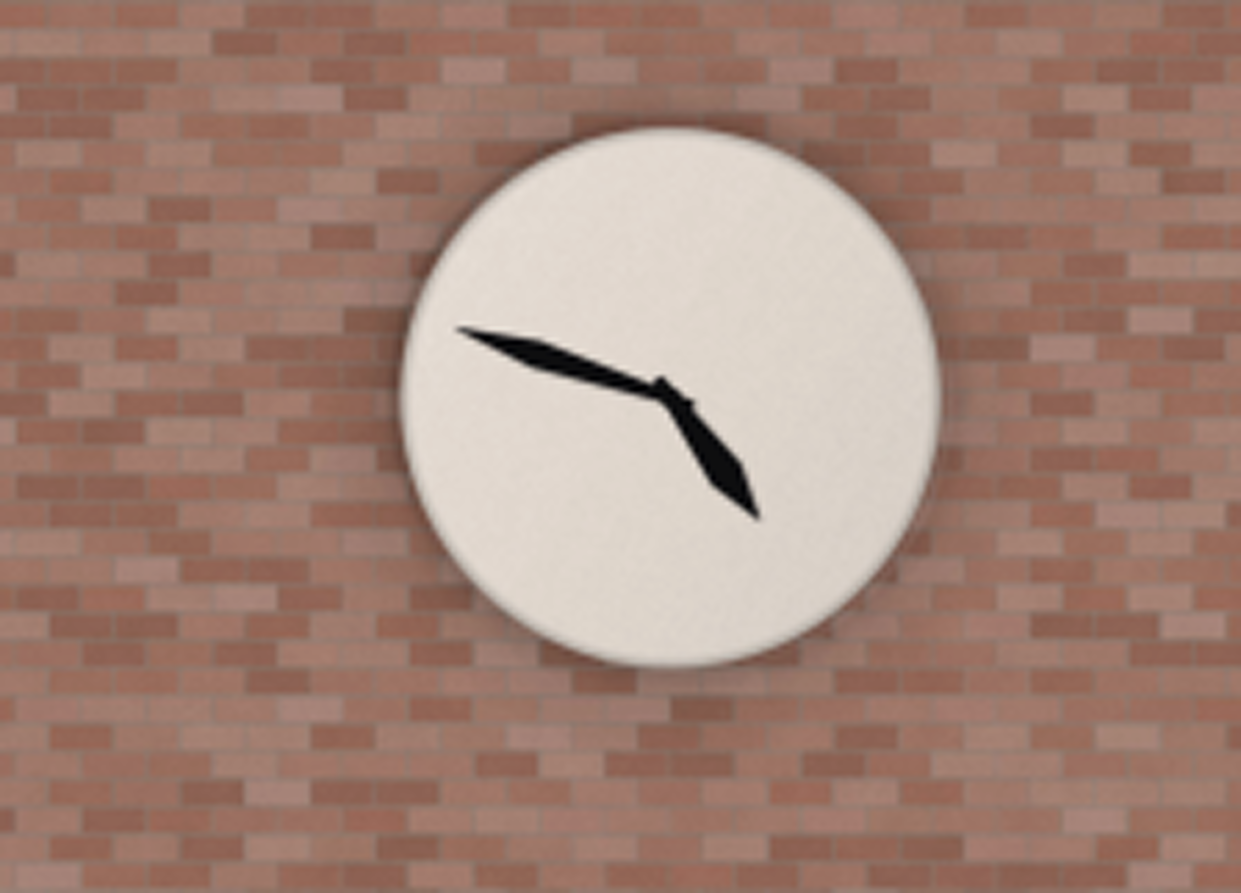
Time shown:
{"hour": 4, "minute": 48}
